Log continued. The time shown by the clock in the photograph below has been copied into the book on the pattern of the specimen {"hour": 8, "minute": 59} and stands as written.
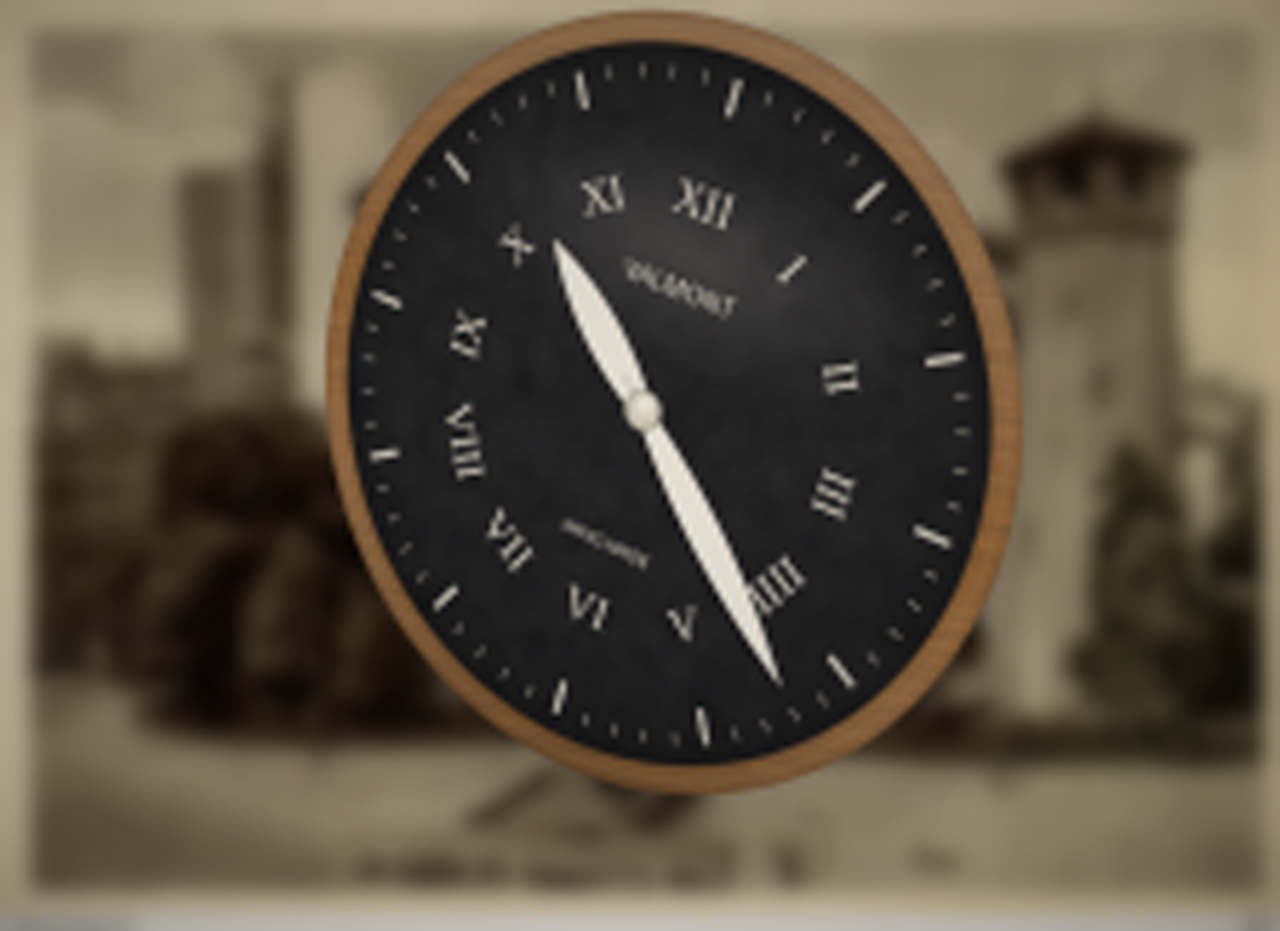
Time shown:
{"hour": 10, "minute": 22}
